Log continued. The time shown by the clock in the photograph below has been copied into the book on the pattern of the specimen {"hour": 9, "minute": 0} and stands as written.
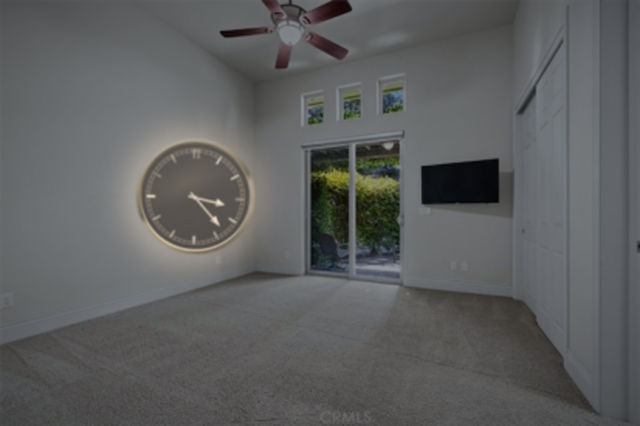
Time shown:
{"hour": 3, "minute": 23}
